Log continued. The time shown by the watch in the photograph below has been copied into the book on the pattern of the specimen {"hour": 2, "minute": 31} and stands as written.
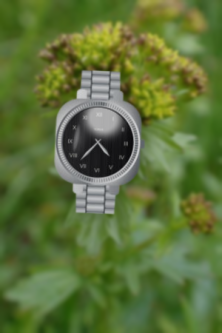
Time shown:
{"hour": 4, "minute": 37}
